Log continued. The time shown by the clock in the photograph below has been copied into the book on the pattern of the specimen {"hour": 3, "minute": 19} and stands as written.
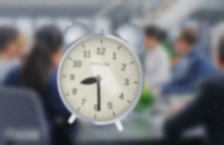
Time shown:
{"hour": 8, "minute": 29}
